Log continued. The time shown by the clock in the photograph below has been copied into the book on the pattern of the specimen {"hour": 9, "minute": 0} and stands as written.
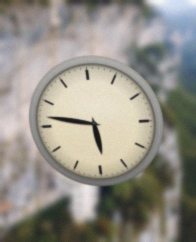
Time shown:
{"hour": 5, "minute": 47}
